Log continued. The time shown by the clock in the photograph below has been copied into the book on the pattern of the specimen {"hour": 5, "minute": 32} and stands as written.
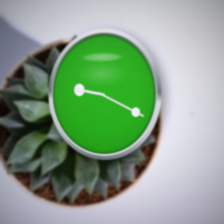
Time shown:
{"hour": 9, "minute": 19}
